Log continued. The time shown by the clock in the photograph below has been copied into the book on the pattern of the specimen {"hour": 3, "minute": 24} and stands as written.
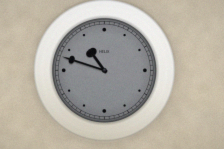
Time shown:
{"hour": 10, "minute": 48}
